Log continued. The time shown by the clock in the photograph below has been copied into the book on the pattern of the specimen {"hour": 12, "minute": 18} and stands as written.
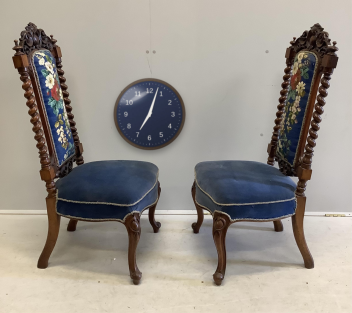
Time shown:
{"hour": 7, "minute": 3}
